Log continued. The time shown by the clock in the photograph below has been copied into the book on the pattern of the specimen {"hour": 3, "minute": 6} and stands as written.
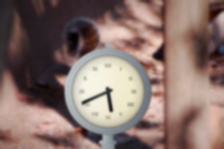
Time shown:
{"hour": 5, "minute": 41}
